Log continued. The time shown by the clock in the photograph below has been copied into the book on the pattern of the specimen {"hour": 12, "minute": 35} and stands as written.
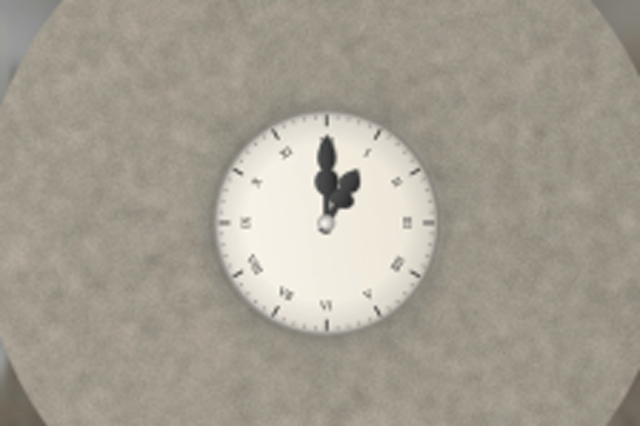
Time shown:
{"hour": 1, "minute": 0}
